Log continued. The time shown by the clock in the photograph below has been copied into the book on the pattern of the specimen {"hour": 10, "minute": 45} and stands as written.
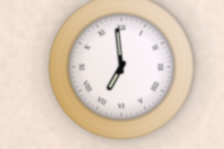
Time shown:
{"hour": 6, "minute": 59}
